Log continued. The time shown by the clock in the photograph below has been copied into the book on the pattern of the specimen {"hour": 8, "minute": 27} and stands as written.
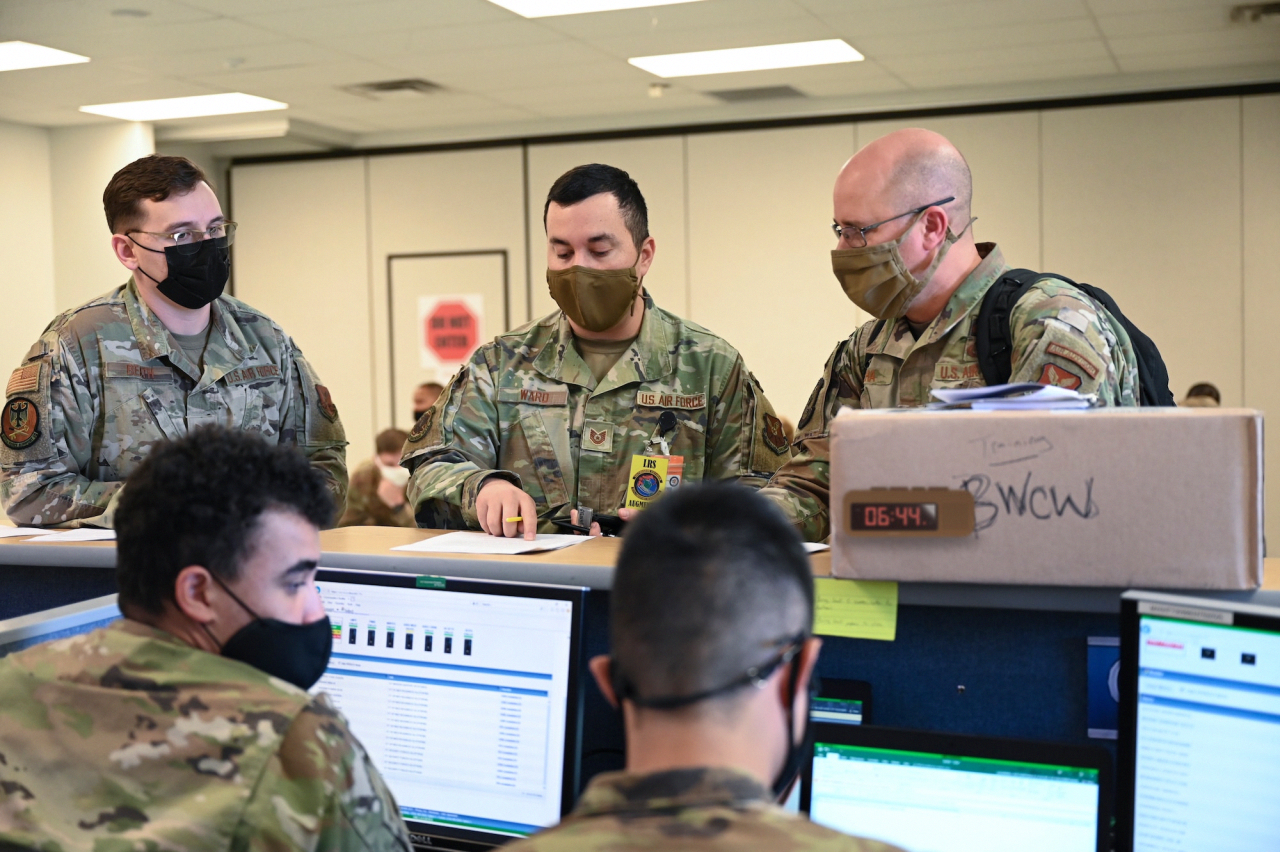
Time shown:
{"hour": 6, "minute": 44}
